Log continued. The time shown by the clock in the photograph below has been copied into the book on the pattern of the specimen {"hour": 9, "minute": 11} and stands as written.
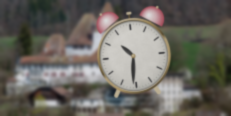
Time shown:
{"hour": 10, "minute": 31}
